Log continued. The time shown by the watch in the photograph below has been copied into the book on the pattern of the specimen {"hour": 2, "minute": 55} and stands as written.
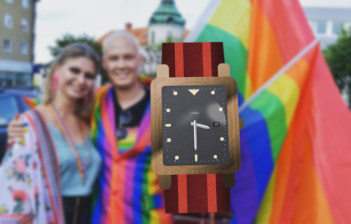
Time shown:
{"hour": 3, "minute": 30}
